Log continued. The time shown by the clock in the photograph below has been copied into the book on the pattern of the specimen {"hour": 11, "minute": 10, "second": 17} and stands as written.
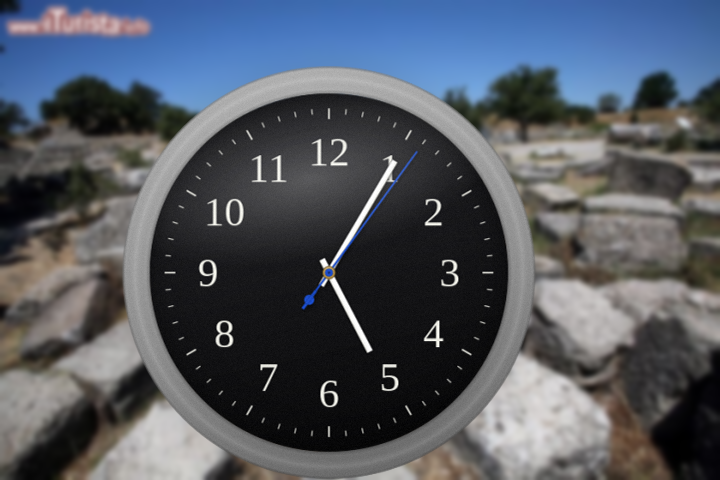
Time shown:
{"hour": 5, "minute": 5, "second": 6}
